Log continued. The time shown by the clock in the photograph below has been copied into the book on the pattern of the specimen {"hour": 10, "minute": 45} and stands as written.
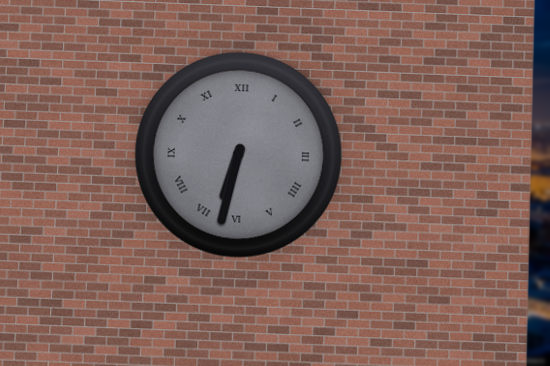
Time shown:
{"hour": 6, "minute": 32}
